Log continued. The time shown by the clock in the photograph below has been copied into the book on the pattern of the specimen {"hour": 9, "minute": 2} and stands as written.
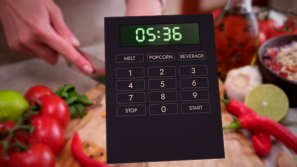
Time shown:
{"hour": 5, "minute": 36}
